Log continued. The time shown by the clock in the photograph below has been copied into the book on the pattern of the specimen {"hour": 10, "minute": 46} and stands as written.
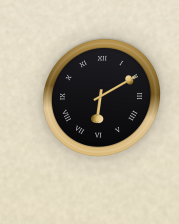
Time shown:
{"hour": 6, "minute": 10}
